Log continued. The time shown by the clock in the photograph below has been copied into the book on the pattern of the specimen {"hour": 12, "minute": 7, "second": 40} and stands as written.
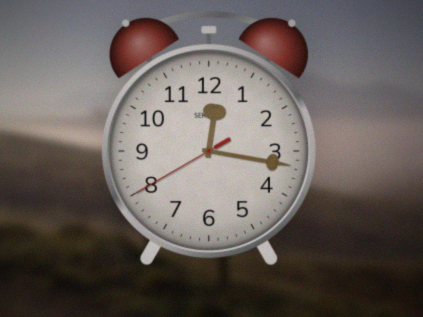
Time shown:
{"hour": 12, "minute": 16, "second": 40}
